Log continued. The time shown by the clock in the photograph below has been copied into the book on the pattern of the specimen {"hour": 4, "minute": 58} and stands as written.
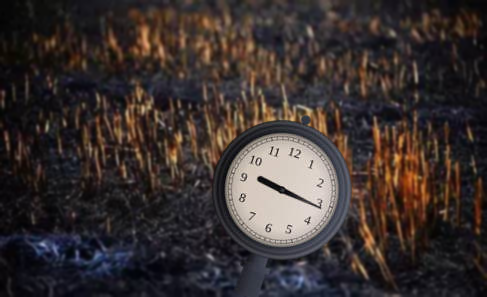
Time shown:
{"hour": 9, "minute": 16}
